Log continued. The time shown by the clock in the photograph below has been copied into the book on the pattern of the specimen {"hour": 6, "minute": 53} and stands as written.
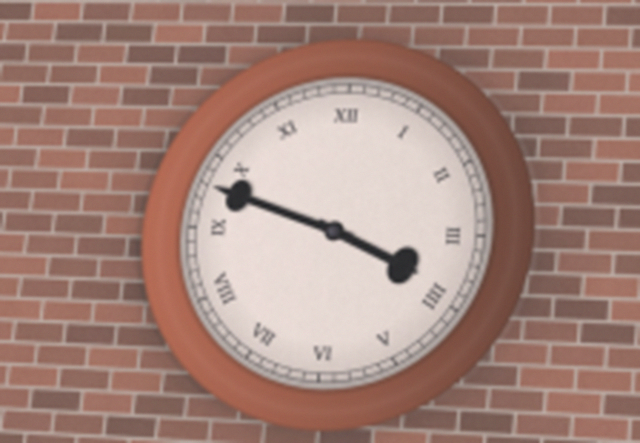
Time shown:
{"hour": 3, "minute": 48}
